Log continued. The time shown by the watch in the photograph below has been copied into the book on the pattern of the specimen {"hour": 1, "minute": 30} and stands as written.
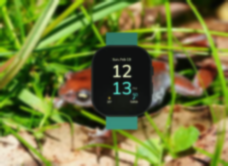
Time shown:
{"hour": 12, "minute": 13}
